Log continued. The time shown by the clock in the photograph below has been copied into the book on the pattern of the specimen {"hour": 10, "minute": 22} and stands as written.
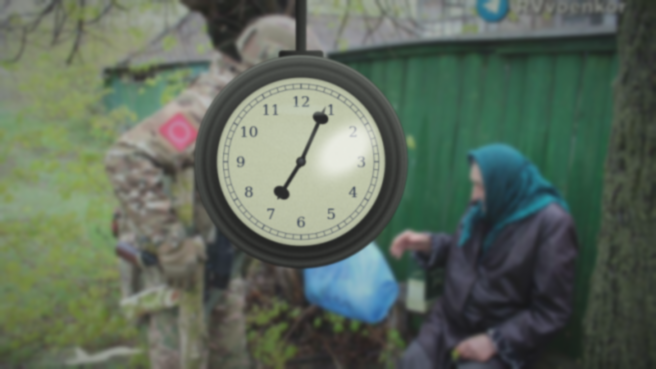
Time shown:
{"hour": 7, "minute": 4}
